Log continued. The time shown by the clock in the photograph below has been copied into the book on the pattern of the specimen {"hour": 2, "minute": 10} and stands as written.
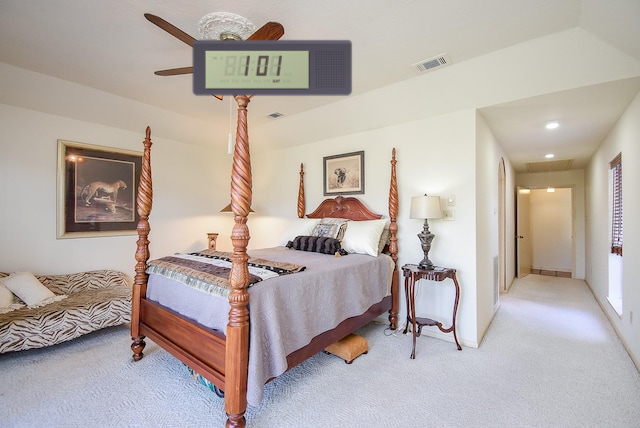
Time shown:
{"hour": 1, "minute": 1}
